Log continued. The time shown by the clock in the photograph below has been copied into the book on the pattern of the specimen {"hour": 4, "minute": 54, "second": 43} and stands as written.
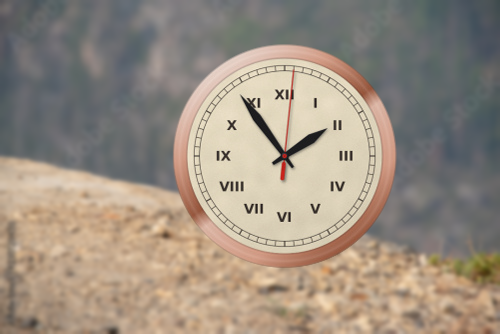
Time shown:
{"hour": 1, "minute": 54, "second": 1}
